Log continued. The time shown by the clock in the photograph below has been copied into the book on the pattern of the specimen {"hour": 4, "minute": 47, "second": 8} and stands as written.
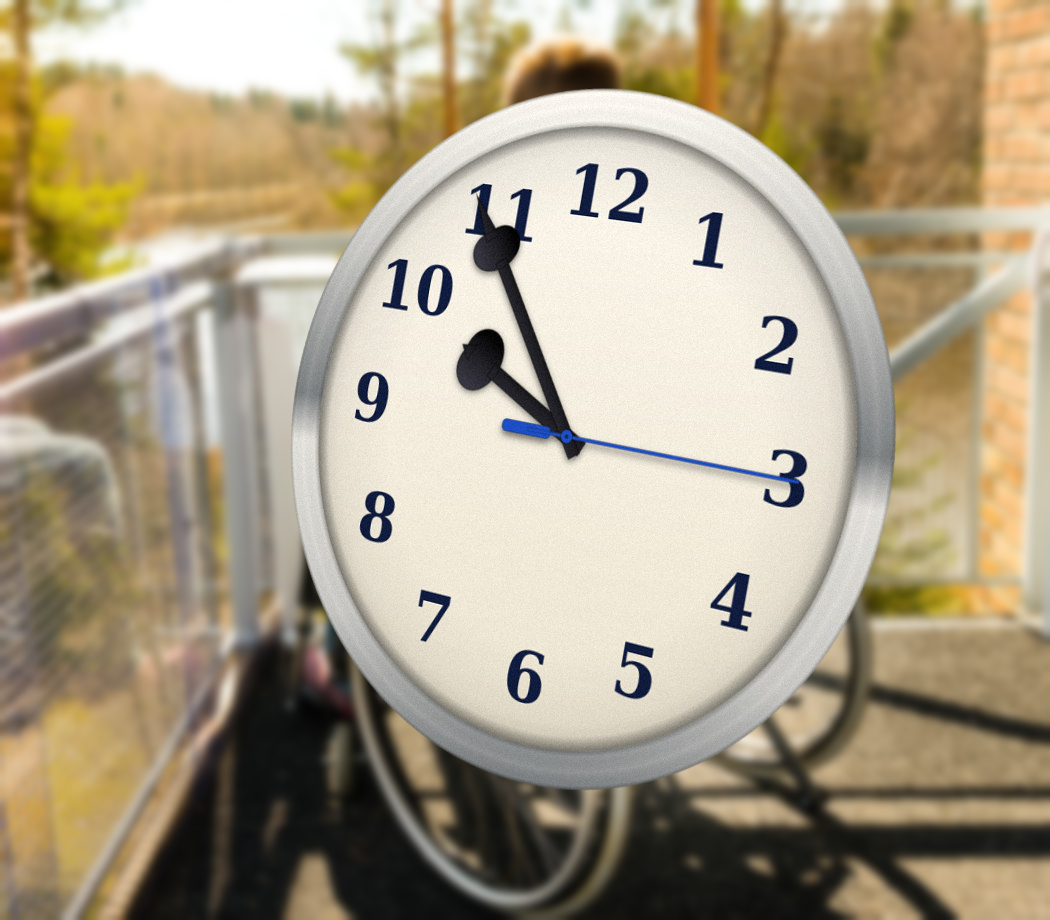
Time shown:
{"hour": 9, "minute": 54, "second": 15}
